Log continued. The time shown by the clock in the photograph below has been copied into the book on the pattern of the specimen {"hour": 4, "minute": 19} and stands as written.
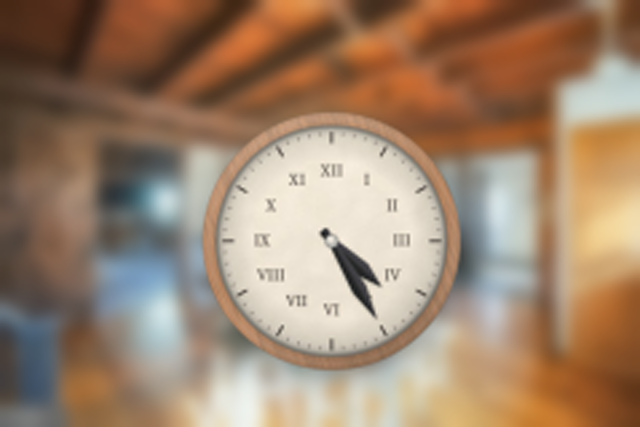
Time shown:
{"hour": 4, "minute": 25}
